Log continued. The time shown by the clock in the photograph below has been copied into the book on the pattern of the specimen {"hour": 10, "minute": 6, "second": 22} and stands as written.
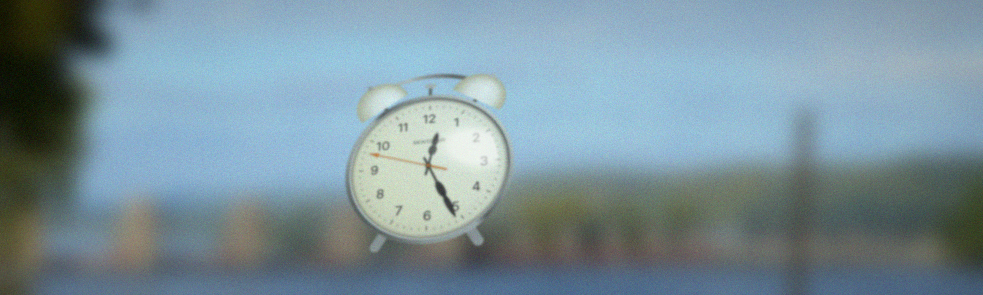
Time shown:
{"hour": 12, "minute": 25, "second": 48}
